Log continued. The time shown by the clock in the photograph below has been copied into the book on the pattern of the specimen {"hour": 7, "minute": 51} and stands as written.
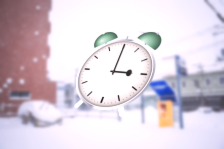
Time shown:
{"hour": 3, "minute": 0}
